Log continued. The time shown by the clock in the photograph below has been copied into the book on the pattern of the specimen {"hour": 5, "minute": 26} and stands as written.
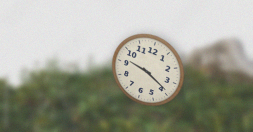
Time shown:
{"hour": 9, "minute": 19}
